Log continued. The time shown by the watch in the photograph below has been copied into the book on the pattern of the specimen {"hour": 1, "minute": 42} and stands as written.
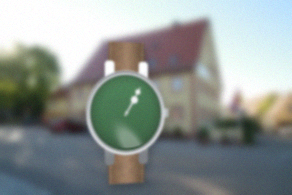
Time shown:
{"hour": 1, "minute": 5}
